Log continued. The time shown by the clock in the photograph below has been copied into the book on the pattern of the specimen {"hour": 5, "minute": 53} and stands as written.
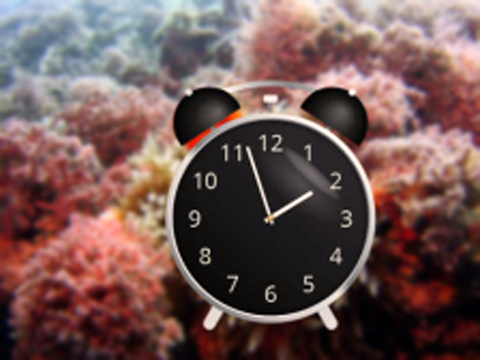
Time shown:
{"hour": 1, "minute": 57}
